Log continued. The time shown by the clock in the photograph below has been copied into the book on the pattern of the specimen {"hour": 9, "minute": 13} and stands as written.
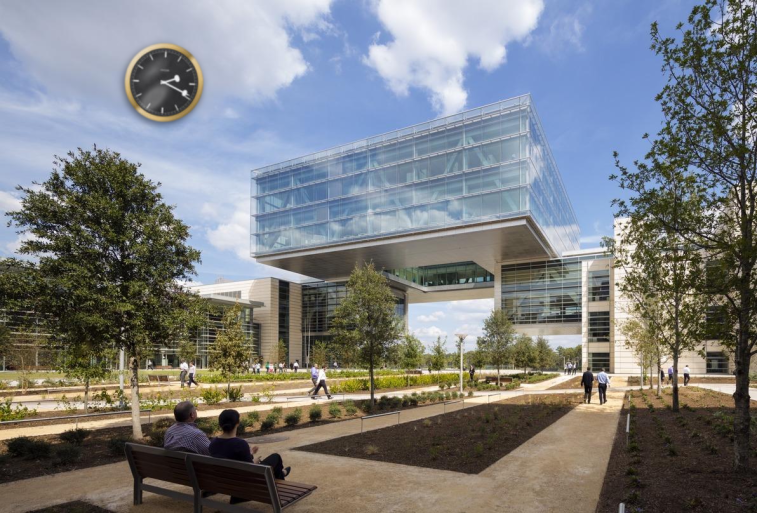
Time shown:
{"hour": 2, "minute": 19}
